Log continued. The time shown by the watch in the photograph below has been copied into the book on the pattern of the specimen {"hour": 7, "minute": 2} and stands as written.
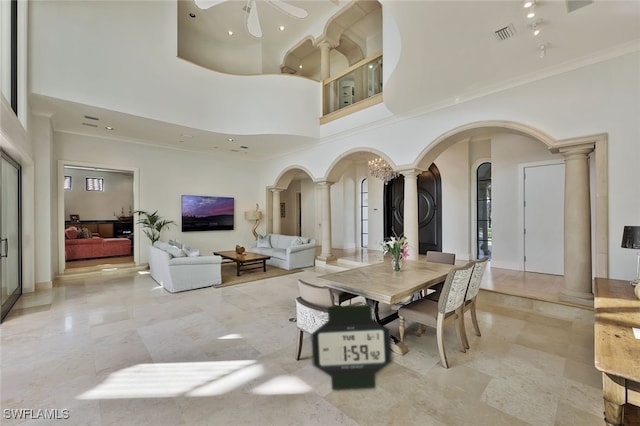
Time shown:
{"hour": 1, "minute": 59}
